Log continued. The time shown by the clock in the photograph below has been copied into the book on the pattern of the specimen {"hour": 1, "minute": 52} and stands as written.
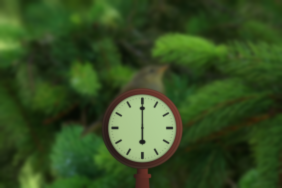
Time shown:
{"hour": 6, "minute": 0}
